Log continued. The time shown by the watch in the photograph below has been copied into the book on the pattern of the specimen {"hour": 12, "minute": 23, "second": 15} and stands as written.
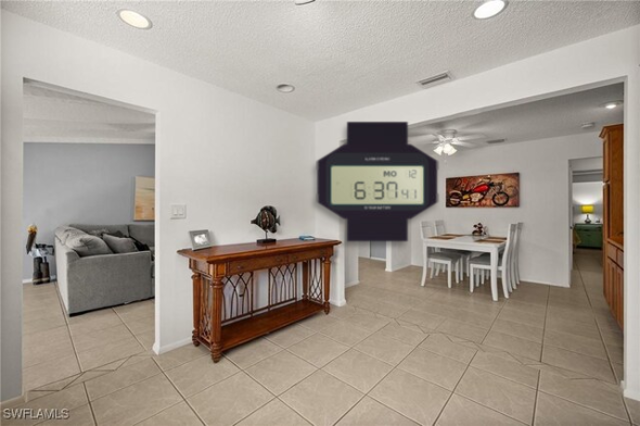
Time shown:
{"hour": 6, "minute": 37, "second": 41}
